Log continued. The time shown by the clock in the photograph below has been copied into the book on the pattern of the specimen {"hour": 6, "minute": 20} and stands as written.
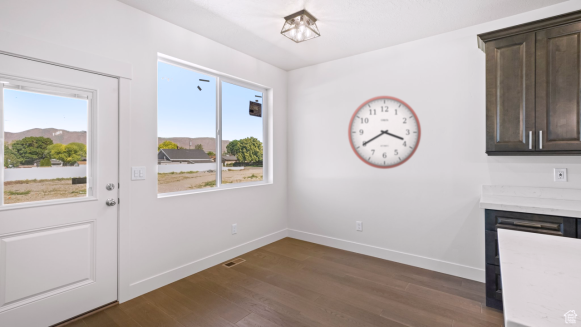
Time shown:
{"hour": 3, "minute": 40}
